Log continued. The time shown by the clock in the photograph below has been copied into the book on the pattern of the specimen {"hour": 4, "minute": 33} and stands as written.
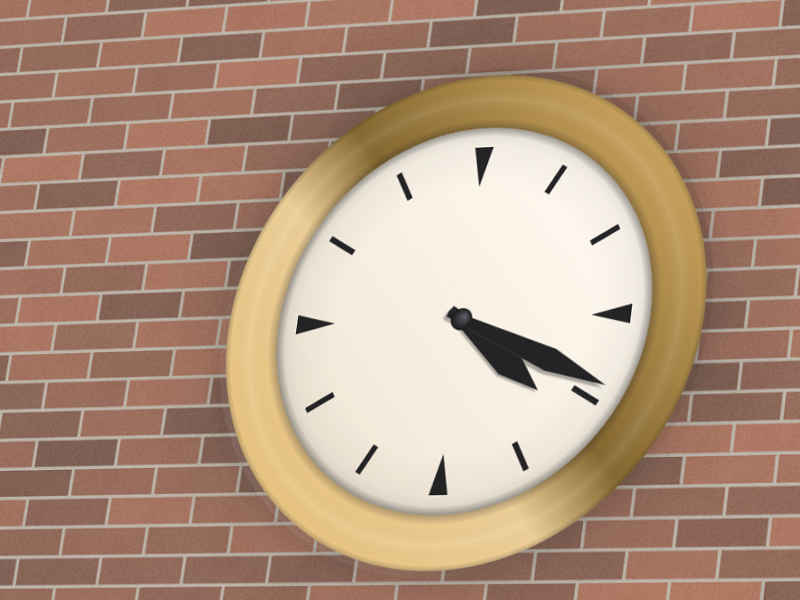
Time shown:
{"hour": 4, "minute": 19}
